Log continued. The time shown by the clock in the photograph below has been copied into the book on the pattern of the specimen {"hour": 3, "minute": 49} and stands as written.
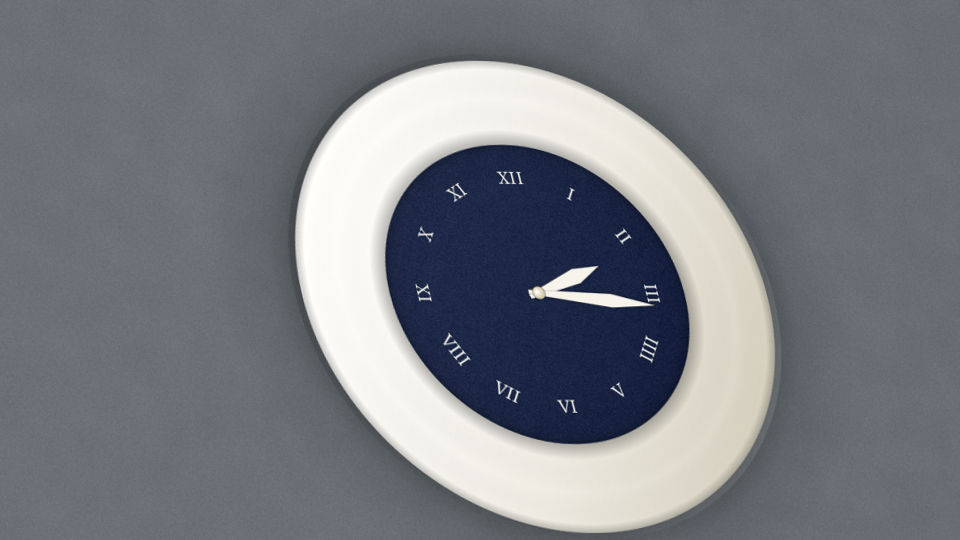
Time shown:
{"hour": 2, "minute": 16}
